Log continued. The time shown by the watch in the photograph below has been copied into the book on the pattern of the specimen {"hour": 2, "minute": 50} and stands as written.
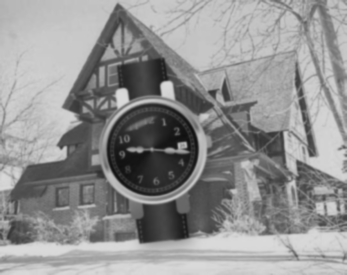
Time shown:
{"hour": 9, "minute": 17}
